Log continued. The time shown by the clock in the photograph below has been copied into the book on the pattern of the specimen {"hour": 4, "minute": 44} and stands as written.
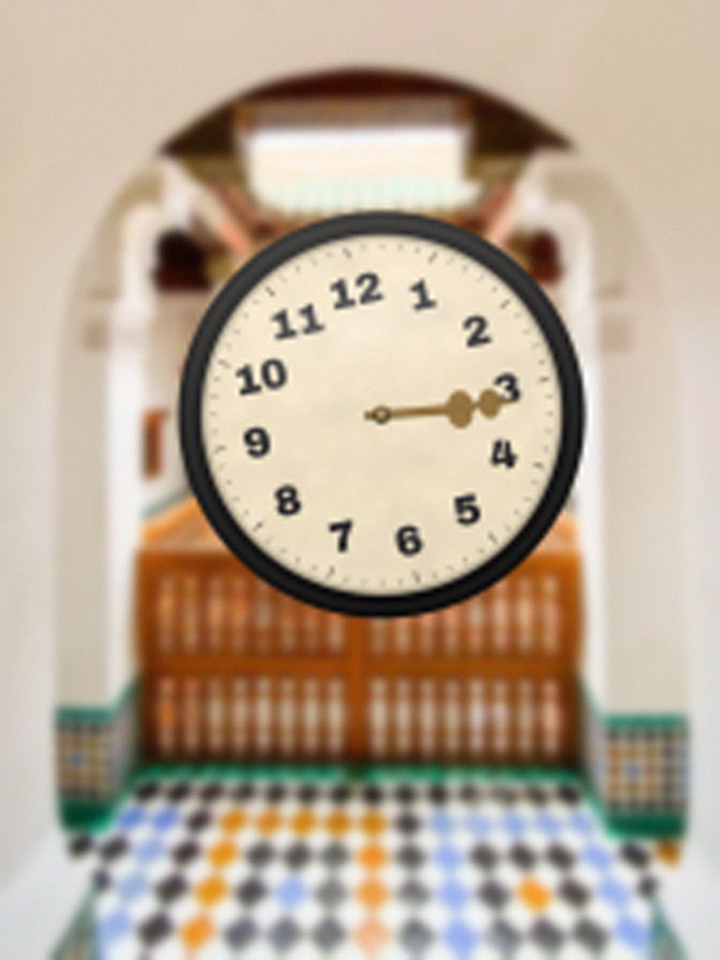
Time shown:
{"hour": 3, "minute": 16}
